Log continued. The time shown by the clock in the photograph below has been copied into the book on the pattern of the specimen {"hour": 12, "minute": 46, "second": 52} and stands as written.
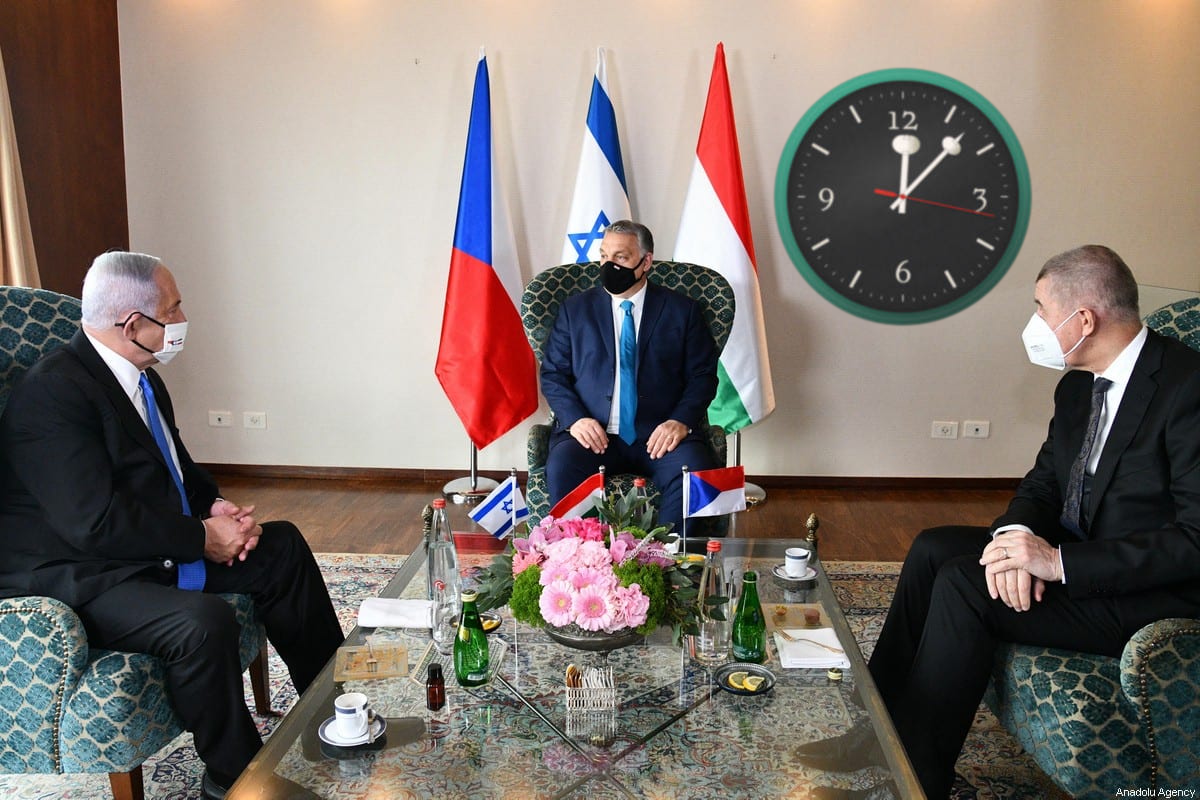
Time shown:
{"hour": 12, "minute": 7, "second": 17}
